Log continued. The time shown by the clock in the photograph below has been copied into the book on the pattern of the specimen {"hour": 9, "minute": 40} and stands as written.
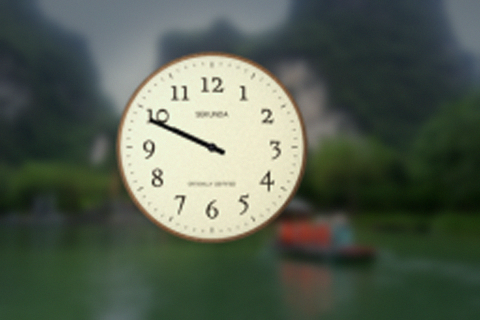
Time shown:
{"hour": 9, "minute": 49}
